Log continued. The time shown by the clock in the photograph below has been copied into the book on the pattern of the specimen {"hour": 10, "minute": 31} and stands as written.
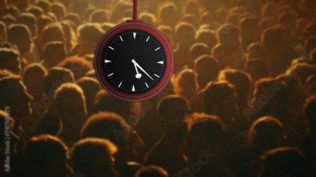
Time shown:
{"hour": 5, "minute": 22}
